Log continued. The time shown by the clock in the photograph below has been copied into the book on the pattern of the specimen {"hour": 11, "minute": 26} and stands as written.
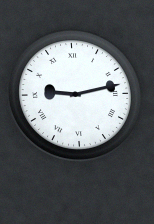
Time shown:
{"hour": 9, "minute": 13}
